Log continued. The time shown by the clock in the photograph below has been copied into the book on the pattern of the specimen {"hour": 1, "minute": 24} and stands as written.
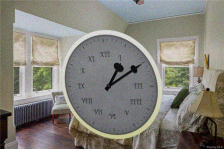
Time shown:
{"hour": 1, "minute": 10}
